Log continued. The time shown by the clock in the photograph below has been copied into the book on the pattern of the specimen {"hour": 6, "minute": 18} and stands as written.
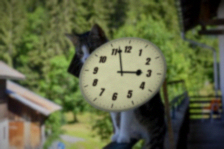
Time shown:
{"hour": 2, "minute": 57}
